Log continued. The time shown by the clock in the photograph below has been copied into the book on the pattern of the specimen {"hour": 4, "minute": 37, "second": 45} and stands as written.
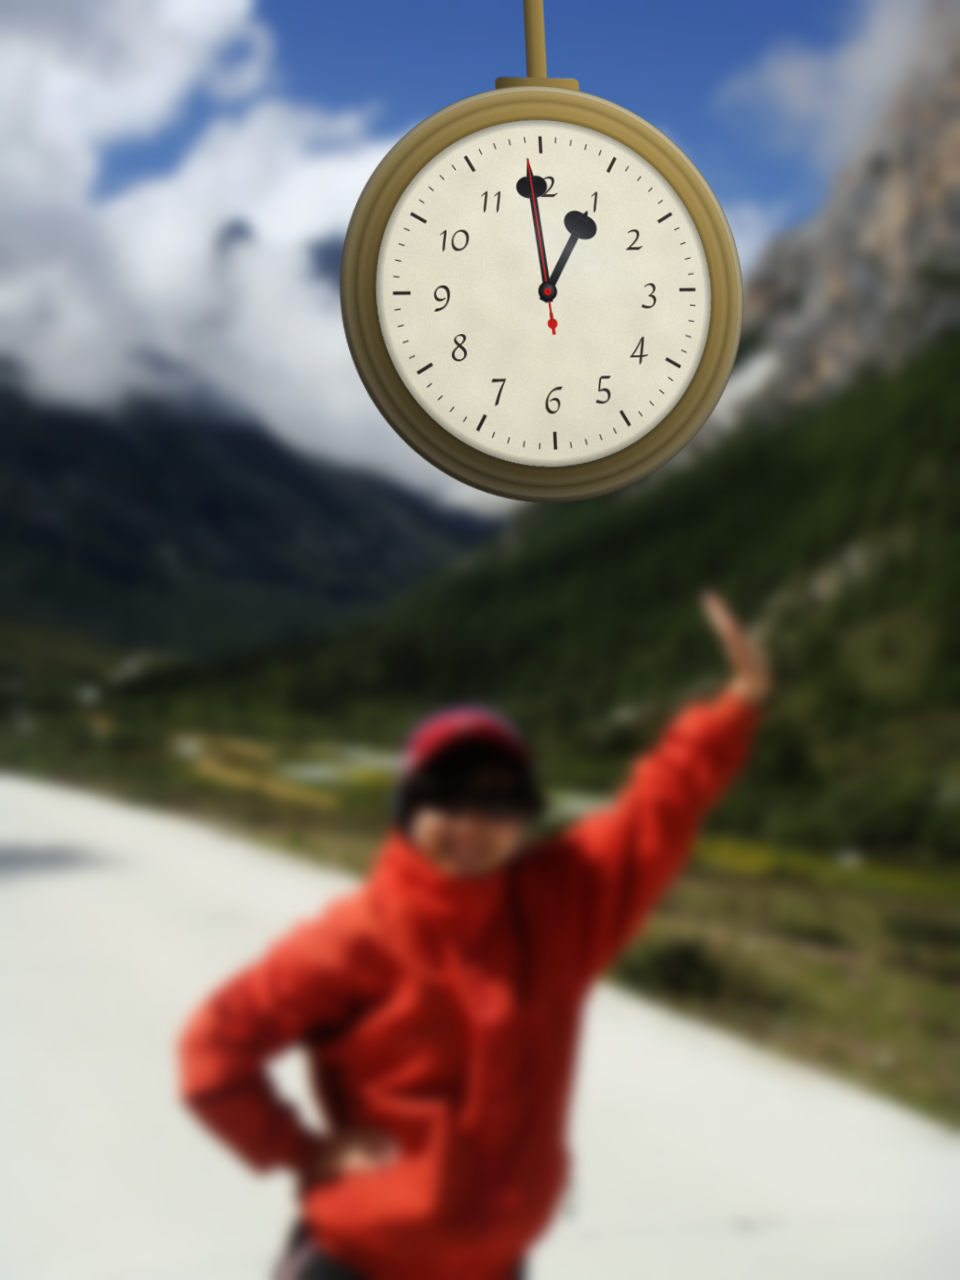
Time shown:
{"hour": 12, "minute": 58, "second": 59}
